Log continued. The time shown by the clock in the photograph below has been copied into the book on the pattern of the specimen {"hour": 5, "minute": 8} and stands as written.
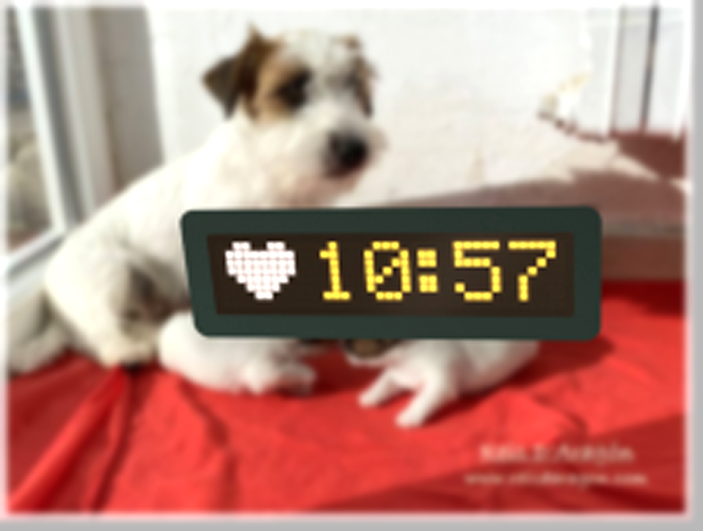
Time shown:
{"hour": 10, "minute": 57}
